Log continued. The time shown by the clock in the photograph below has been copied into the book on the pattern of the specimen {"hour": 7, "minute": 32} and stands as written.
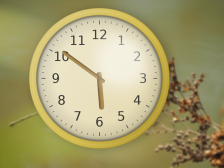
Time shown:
{"hour": 5, "minute": 51}
